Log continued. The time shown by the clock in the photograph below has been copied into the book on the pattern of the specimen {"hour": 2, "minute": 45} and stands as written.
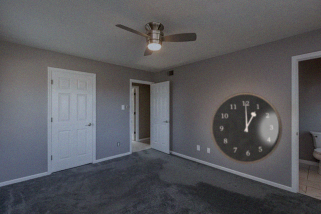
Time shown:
{"hour": 1, "minute": 0}
